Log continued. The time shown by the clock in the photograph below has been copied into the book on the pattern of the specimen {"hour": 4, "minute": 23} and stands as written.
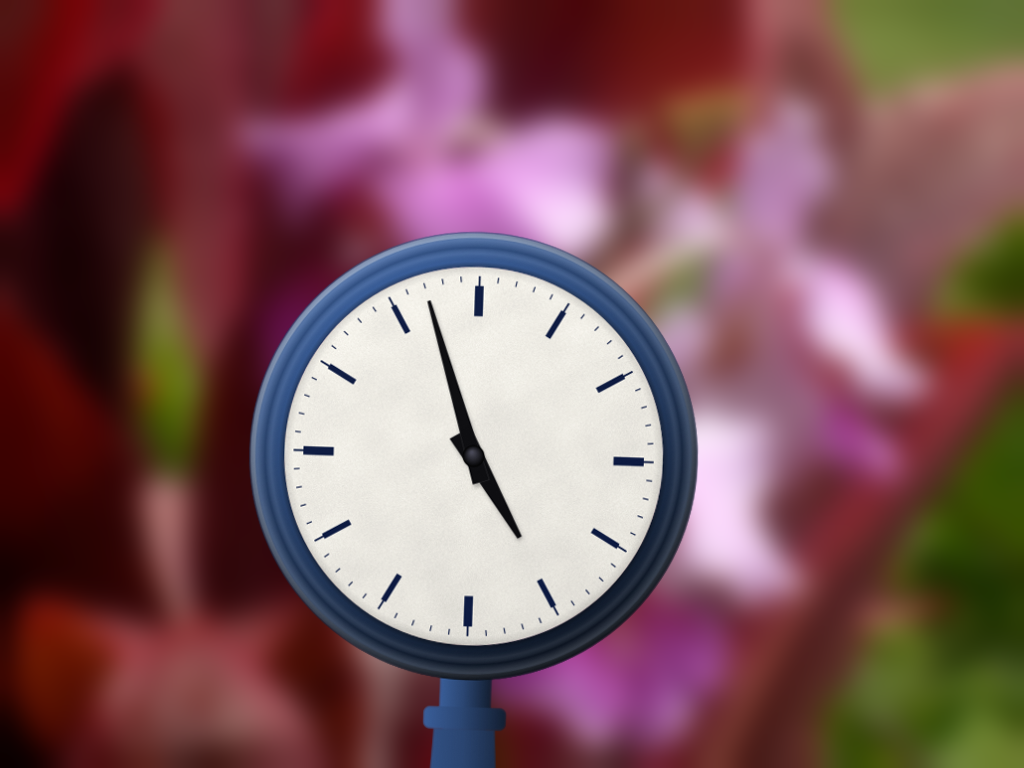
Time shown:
{"hour": 4, "minute": 57}
